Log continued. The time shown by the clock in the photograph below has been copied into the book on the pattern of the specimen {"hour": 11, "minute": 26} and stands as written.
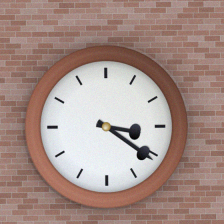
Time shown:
{"hour": 3, "minute": 21}
